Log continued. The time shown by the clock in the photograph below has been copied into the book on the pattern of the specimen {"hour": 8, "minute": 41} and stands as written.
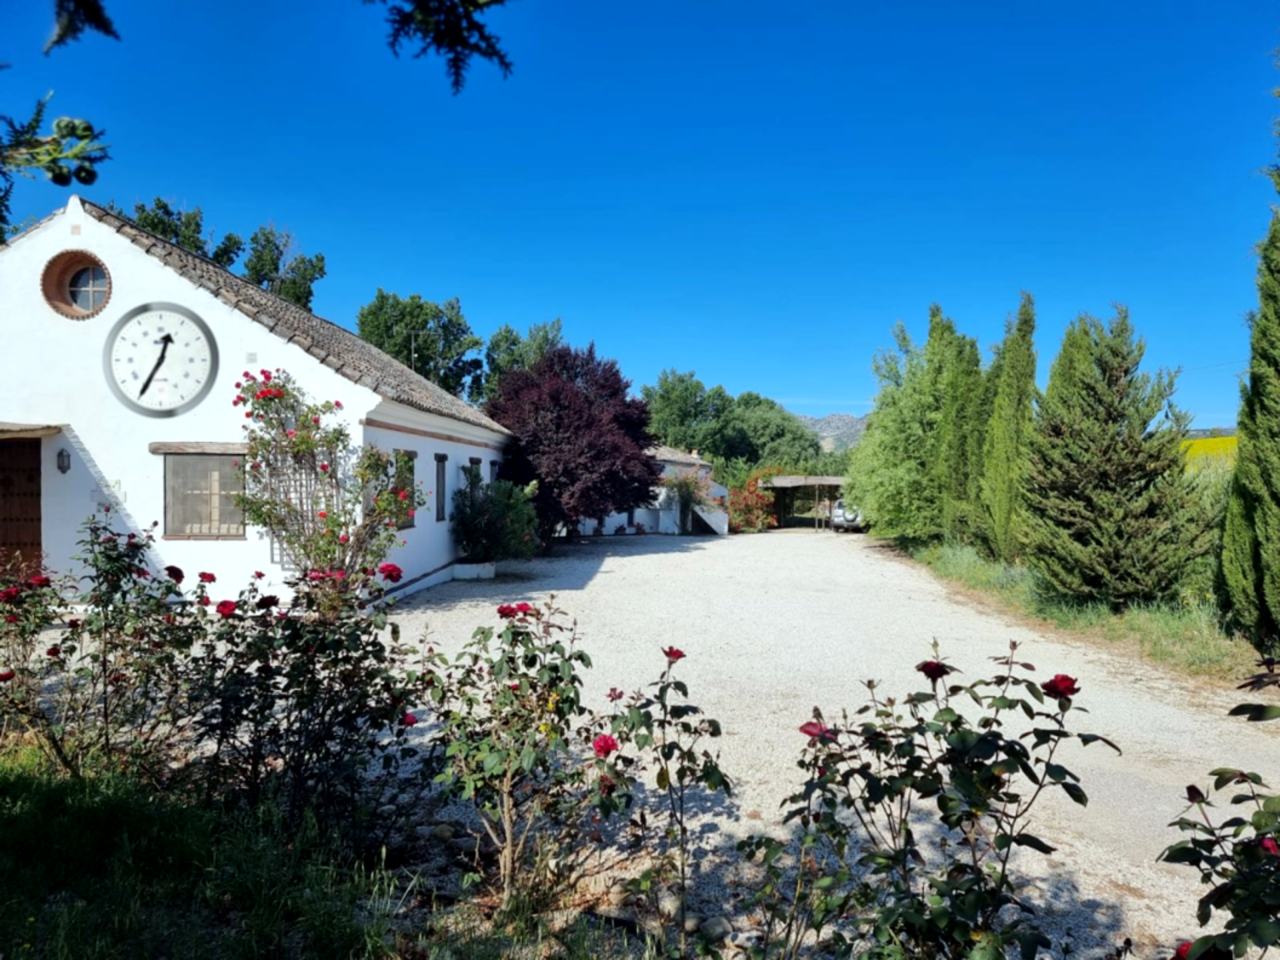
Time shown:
{"hour": 12, "minute": 35}
